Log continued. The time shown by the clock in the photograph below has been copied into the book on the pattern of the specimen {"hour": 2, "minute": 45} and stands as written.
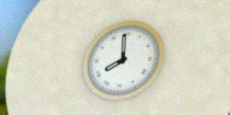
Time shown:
{"hour": 7, "minute": 59}
